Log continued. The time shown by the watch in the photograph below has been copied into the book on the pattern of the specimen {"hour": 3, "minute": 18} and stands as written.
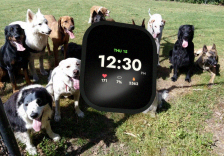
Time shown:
{"hour": 12, "minute": 30}
